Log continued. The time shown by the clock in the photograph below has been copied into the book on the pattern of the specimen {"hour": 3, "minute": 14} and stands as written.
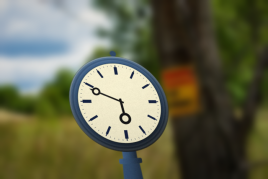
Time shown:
{"hour": 5, "minute": 49}
